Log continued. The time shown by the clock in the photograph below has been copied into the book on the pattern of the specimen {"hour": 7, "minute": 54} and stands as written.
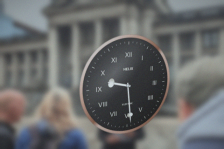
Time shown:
{"hour": 9, "minute": 29}
